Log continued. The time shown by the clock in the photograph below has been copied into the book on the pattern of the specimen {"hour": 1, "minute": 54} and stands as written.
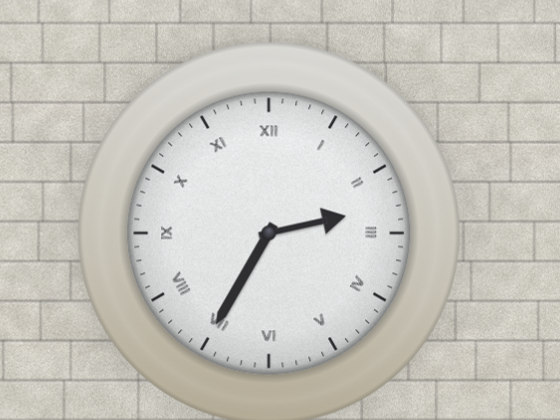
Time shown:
{"hour": 2, "minute": 35}
